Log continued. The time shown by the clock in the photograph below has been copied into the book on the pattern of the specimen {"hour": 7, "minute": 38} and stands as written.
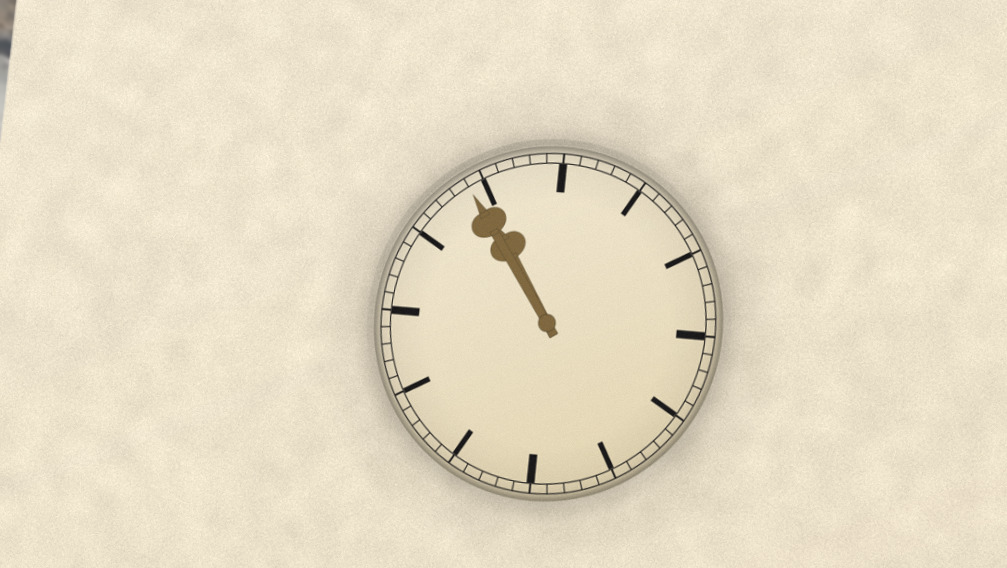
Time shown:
{"hour": 10, "minute": 54}
